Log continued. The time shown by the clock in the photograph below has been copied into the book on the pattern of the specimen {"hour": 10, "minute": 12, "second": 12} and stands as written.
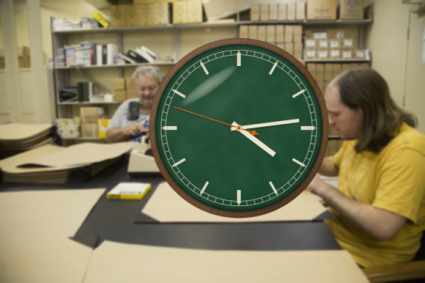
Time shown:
{"hour": 4, "minute": 13, "second": 48}
